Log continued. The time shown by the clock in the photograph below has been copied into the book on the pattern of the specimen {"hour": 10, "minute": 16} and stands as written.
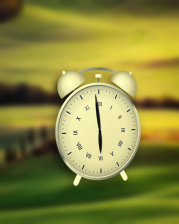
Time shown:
{"hour": 5, "minute": 59}
